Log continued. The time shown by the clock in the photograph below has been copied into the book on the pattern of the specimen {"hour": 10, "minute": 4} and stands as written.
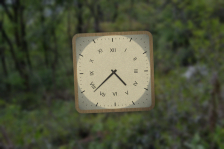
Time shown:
{"hour": 4, "minute": 38}
